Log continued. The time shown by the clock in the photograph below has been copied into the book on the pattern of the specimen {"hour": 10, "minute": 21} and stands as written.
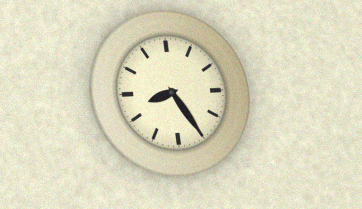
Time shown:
{"hour": 8, "minute": 25}
